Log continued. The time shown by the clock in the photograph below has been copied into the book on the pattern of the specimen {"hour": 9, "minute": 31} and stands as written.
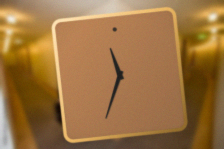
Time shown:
{"hour": 11, "minute": 34}
